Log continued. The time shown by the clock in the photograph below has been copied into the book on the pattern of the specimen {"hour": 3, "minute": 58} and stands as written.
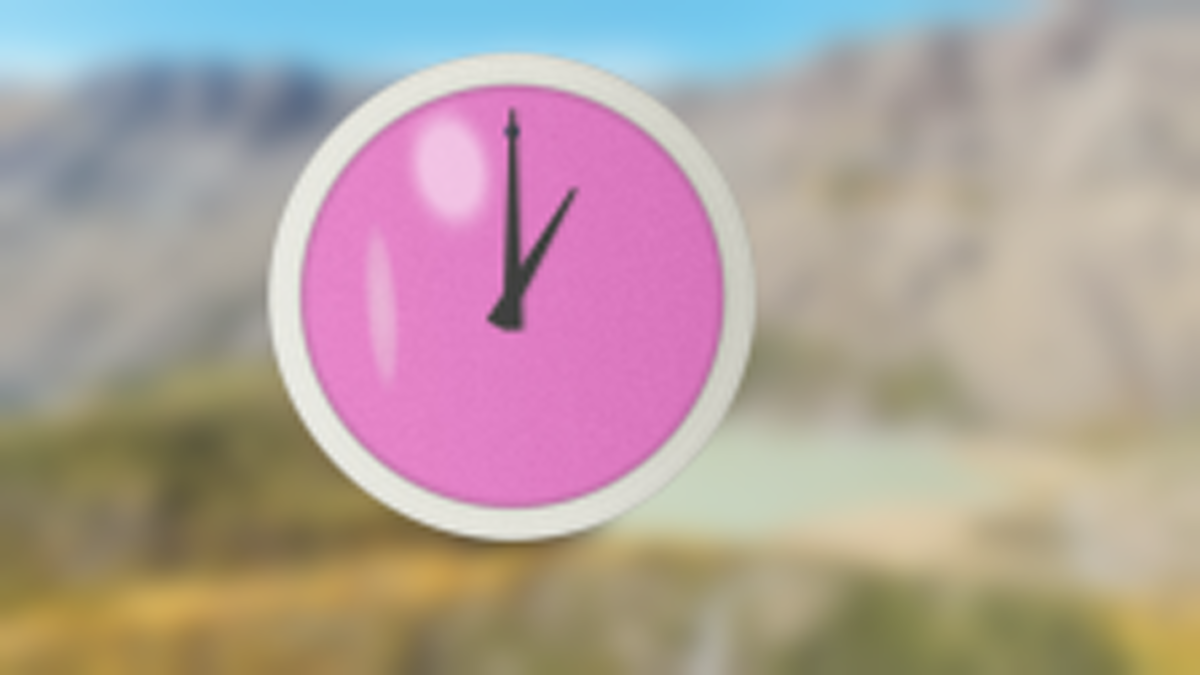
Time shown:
{"hour": 1, "minute": 0}
